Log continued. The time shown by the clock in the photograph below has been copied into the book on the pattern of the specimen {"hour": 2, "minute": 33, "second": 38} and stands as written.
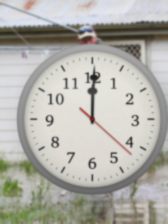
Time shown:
{"hour": 12, "minute": 0, "second": 22}
